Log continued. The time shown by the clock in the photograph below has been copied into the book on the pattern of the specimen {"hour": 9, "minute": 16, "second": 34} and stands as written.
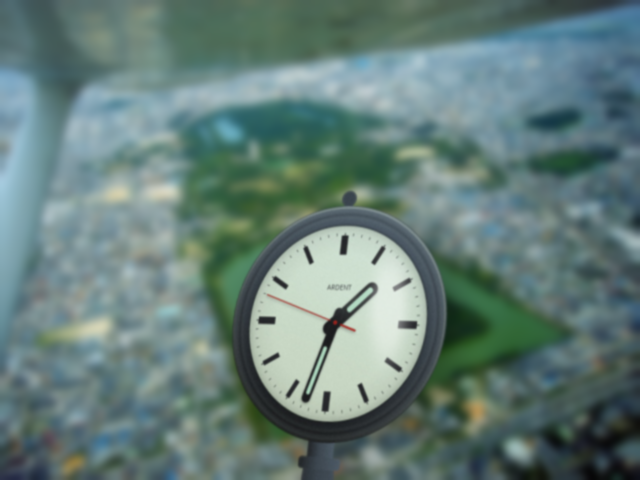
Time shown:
{"hour": 1, "minute": 32, "second": 48}
